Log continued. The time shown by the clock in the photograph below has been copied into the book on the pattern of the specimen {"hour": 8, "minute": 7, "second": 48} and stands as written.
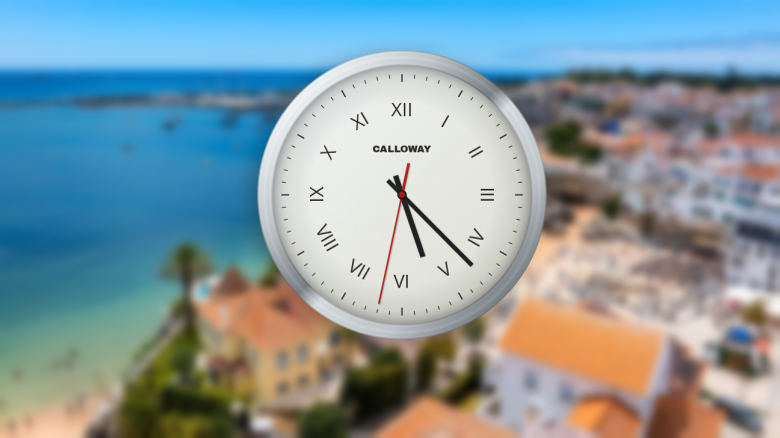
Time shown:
{"hour": 5, "minute": 22, "second": 32}
